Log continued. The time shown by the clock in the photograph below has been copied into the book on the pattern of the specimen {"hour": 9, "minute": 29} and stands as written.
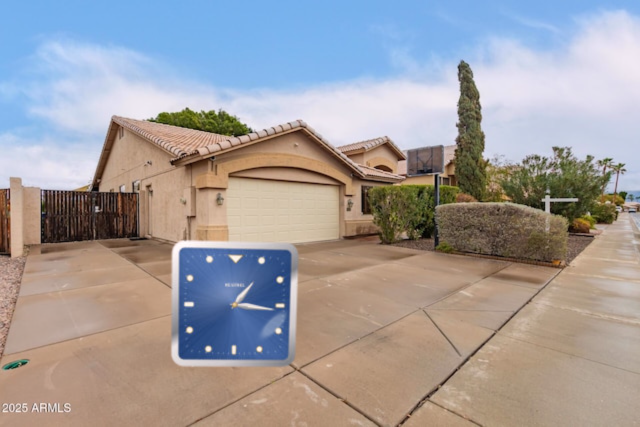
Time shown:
{"hour": 1, "minute": 16}
